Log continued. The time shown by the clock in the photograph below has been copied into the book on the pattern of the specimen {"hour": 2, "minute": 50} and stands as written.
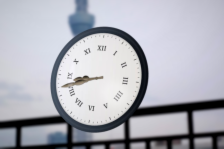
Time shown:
{"hour": 8, "minute": 42}
